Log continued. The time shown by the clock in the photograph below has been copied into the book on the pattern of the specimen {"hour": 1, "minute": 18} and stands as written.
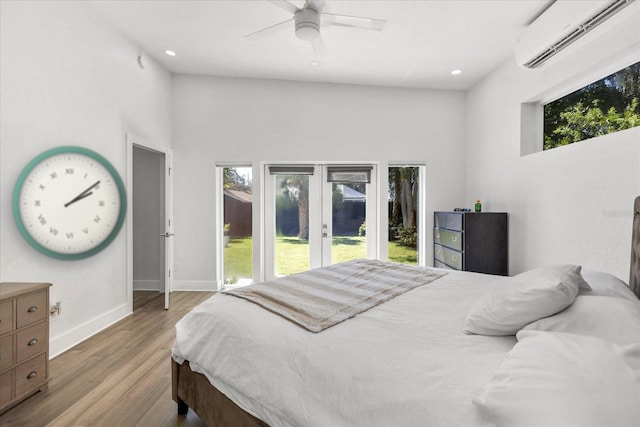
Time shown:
{"hour": 2, "minute": 9}
